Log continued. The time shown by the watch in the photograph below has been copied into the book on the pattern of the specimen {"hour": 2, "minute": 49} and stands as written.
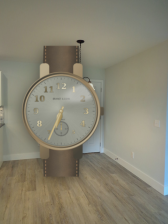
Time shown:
{"hour": 6, "minute": 34}
